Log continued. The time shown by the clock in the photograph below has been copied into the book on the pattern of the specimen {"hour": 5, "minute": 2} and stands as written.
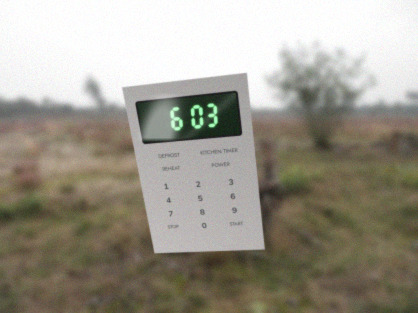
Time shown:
{"hour": 6, "minute": 3}
